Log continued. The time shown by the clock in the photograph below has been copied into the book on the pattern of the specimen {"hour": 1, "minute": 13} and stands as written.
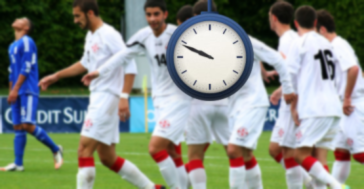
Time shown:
{"hour": 9, "minute": 49}
